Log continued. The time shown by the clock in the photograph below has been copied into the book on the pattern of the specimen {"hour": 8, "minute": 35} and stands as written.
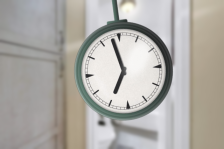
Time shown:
{"hour": 6, "minute": 58}
